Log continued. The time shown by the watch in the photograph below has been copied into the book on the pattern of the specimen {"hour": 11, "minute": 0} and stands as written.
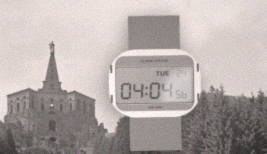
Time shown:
{"hour": 4, "minute": 4}
